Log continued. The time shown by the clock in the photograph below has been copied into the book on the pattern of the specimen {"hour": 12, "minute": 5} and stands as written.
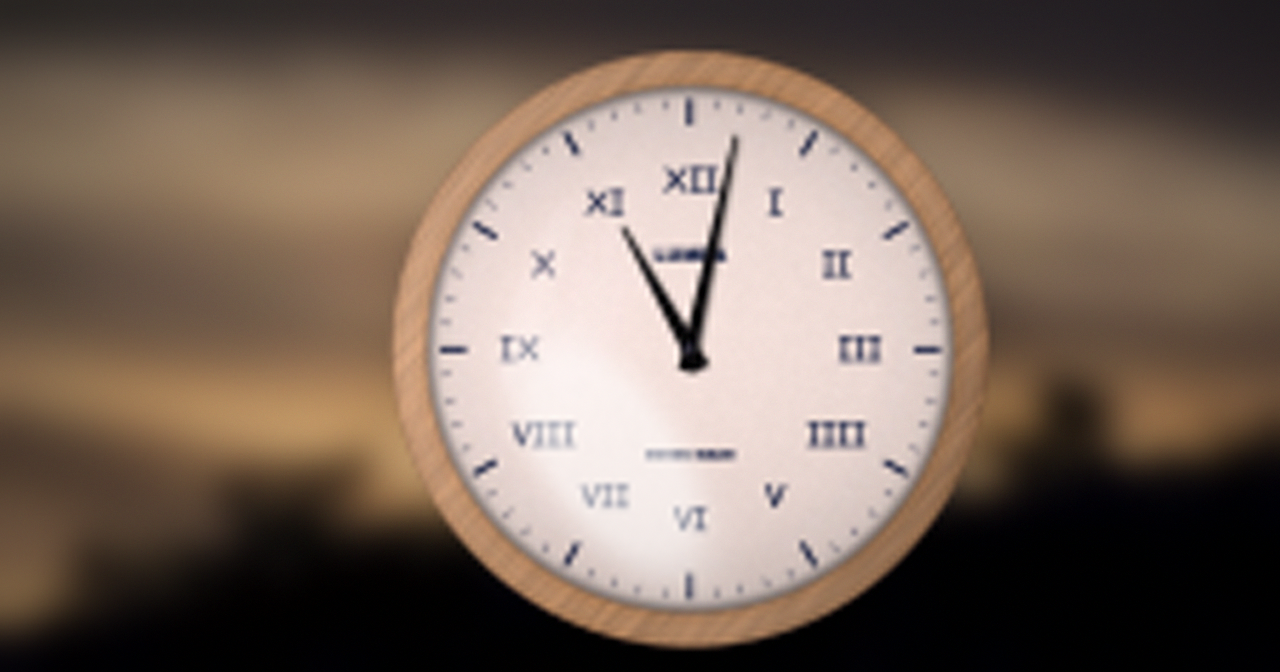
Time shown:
{"hour": 11, "minute": 2}
